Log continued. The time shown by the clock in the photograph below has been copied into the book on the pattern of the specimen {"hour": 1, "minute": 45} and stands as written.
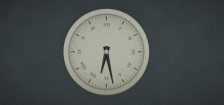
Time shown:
{"hour": 6, "minute": 28}
